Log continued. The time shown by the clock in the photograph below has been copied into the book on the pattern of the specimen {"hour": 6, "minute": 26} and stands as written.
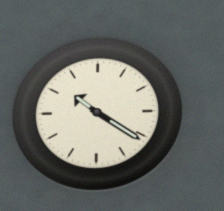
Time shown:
{"hour": 10, "minute": 21}
